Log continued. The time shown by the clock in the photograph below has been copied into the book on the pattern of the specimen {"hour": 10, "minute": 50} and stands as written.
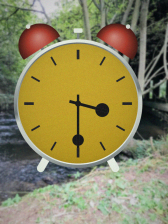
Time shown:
{"hour": 3, "minute": 30}
